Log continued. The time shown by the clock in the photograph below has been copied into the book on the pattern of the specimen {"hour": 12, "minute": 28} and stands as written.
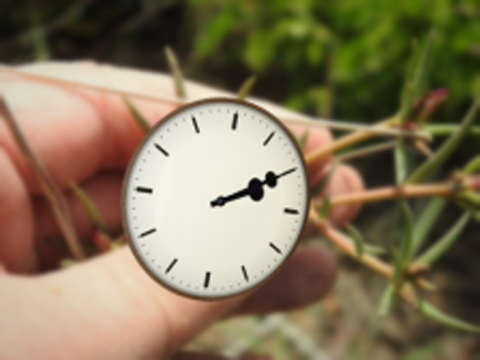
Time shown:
{"hour": 2, "minute": 10}
